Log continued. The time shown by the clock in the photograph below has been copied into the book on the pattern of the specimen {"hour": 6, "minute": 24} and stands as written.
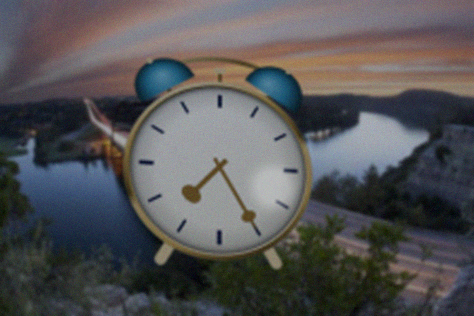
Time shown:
{"hour": 7, "minute": 25}
